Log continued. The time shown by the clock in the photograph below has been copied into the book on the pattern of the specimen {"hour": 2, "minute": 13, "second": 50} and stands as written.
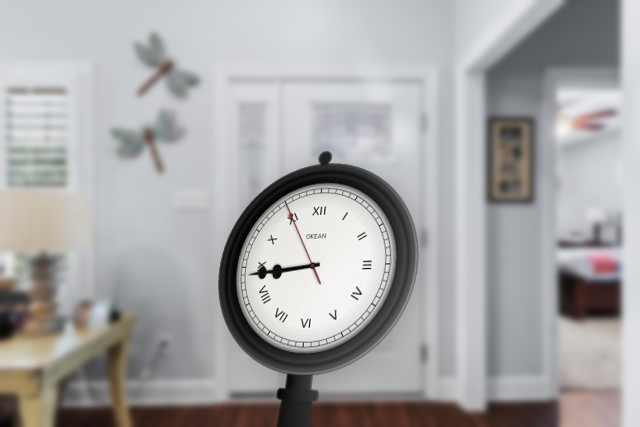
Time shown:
{"hour": 8, "minute": 43, "second": 55}
